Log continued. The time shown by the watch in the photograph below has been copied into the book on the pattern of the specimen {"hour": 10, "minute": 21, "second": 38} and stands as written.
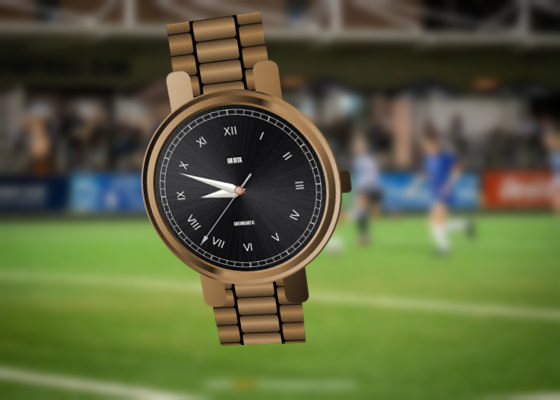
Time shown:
{"hour": 8, "minute": 48, "second": 37}
